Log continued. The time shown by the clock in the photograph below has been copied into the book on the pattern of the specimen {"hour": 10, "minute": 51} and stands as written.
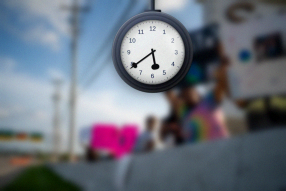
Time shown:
{"hour": 5, "minute": 39}
